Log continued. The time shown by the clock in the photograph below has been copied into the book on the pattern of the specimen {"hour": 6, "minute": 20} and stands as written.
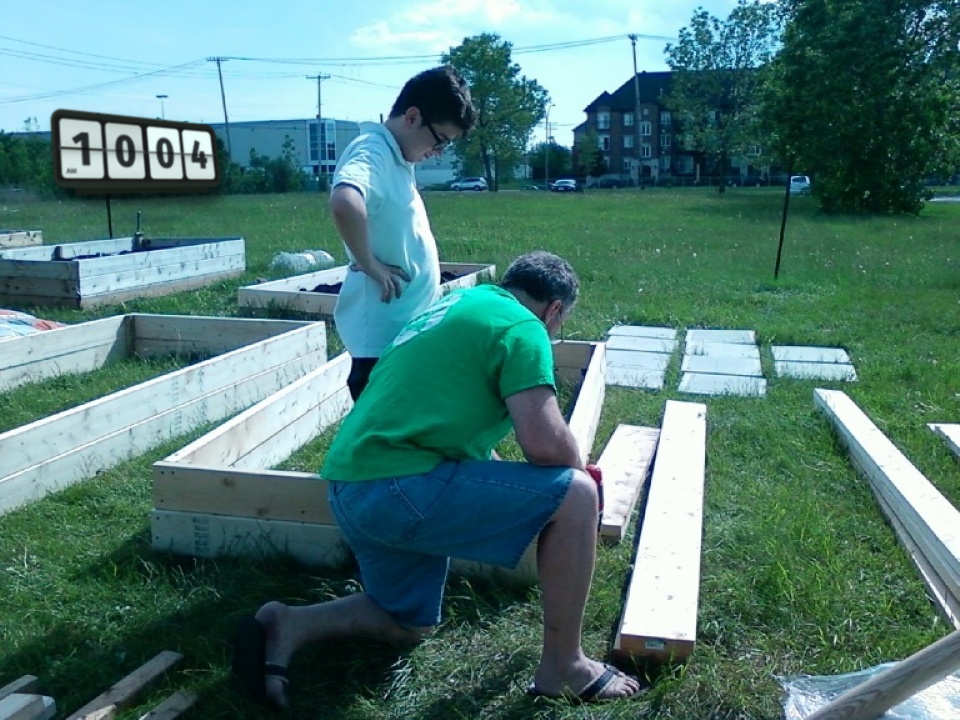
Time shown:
{"hour": 10, "minute": 4}
